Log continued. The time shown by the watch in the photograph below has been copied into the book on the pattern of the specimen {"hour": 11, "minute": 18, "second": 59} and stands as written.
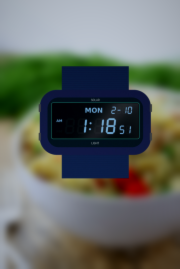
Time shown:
{"hour": 1, "minute": 18, "second": 51}
